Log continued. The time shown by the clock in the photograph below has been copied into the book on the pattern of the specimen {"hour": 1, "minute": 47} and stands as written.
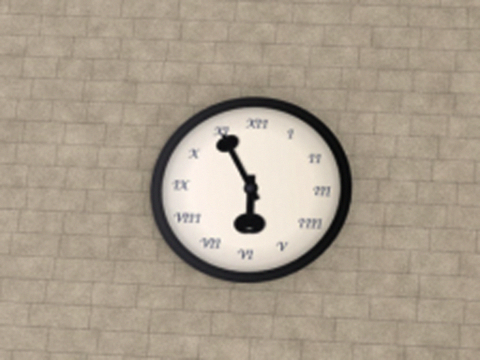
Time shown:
{"hour": 5, "minute": 55}
